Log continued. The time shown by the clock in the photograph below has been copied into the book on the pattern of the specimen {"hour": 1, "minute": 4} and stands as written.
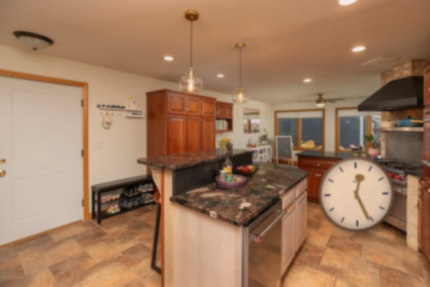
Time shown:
{"hour": 12, "minute": 26}
